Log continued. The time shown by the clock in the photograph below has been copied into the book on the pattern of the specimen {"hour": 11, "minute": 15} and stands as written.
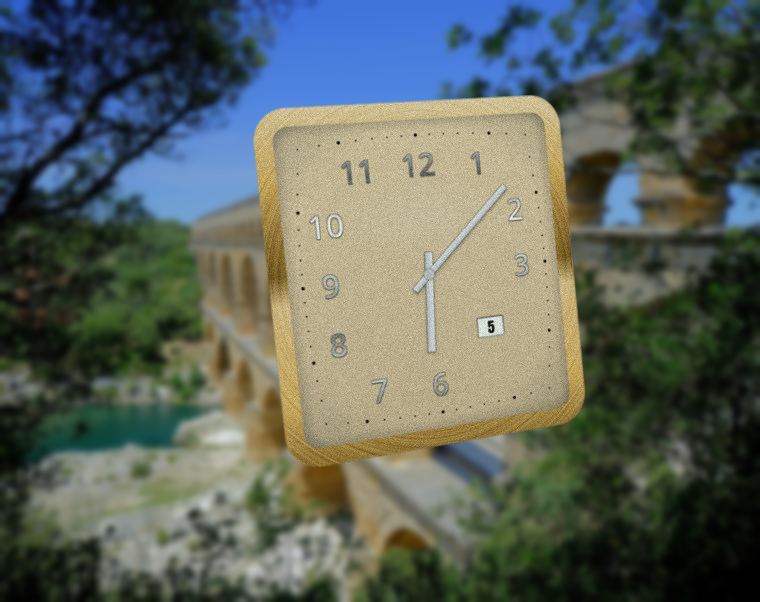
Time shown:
{"hour": 6, "minute": 8}
